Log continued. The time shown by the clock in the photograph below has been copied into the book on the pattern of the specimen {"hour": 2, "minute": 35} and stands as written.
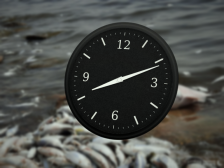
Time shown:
{"hour": 8, "minute": 11}
